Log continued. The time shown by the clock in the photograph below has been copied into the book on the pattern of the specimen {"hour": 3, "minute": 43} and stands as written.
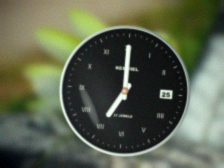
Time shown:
{"hour": 7, "minute": 0}
